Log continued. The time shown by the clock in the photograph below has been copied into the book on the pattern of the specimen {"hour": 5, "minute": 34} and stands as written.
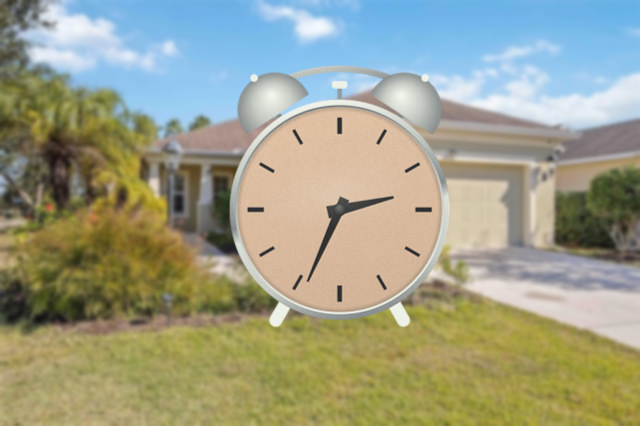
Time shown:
{"hour": 2, "minute": 34}
